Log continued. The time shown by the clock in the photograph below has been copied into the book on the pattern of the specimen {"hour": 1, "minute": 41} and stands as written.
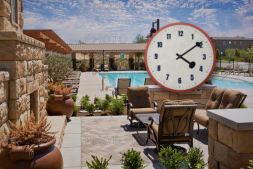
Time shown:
{"hour": 4, "minute": 9}
